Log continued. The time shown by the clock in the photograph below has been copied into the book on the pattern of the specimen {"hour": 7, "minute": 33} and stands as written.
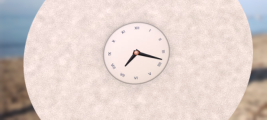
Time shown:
{"hour": 7, "minute": 18}
